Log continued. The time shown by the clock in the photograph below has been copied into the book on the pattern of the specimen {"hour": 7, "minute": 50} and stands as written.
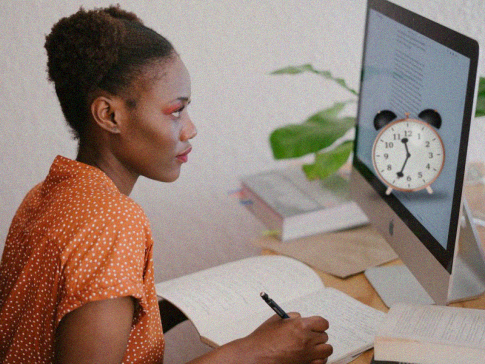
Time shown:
{"hour": 11, "minute": 34}
